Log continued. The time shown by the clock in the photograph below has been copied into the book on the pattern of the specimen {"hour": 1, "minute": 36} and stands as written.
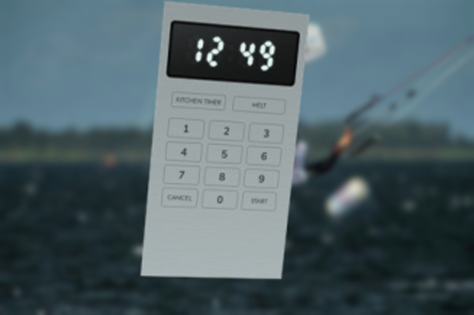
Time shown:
{"hour": 12, "minute": 49}
